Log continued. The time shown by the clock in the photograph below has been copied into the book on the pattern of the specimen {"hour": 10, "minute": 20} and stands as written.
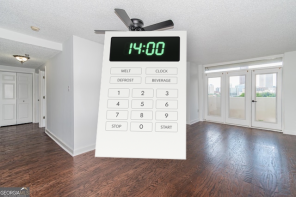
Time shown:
{"hour": 14, "minute": 0}
